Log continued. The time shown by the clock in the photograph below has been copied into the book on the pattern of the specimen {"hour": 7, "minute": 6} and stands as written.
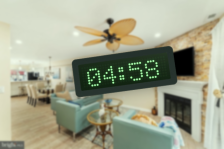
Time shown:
{"hour": 4, "minute": 58}
